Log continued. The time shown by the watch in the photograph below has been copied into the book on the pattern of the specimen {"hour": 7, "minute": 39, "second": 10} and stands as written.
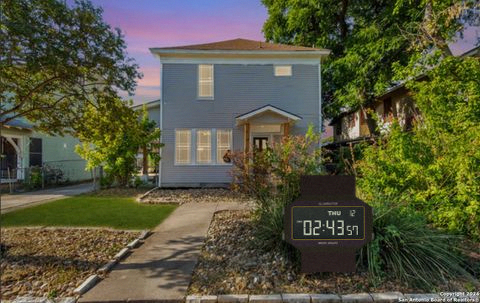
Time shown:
{"hour": 2, "minute": 43, "second": 57}
